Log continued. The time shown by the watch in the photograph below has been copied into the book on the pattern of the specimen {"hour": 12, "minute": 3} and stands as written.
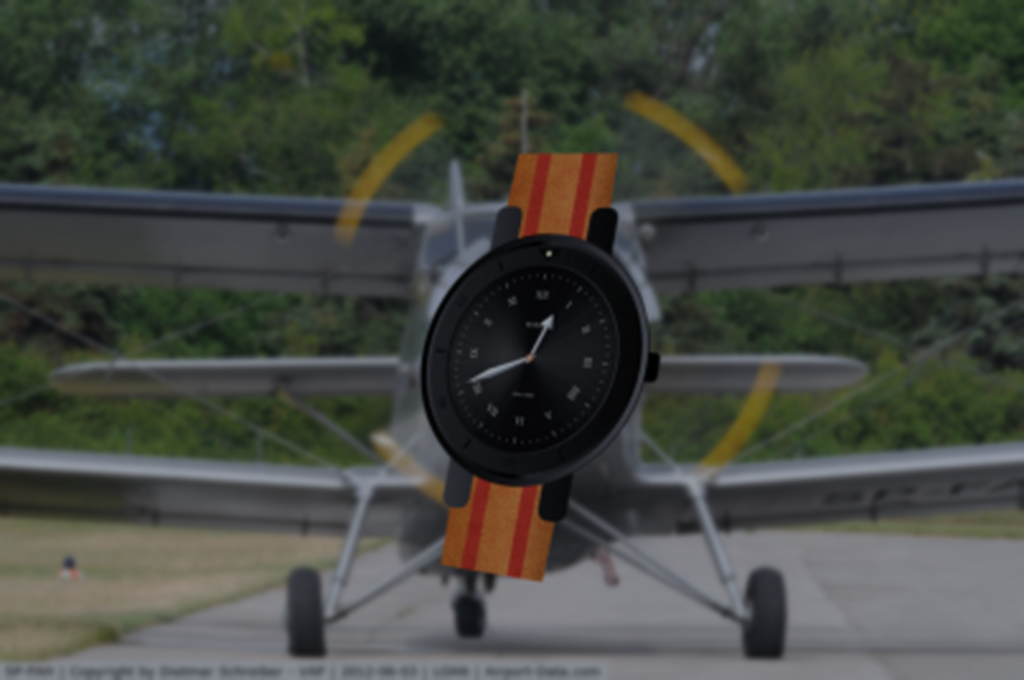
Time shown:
{"hour": 12, "minute": 41}
